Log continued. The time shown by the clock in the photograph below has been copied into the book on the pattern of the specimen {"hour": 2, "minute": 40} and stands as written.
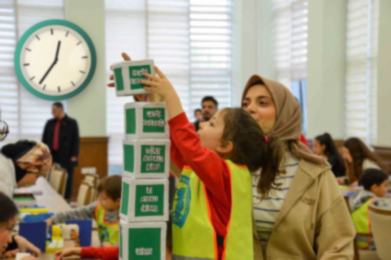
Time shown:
{"hour": 12, "minute": 37}
